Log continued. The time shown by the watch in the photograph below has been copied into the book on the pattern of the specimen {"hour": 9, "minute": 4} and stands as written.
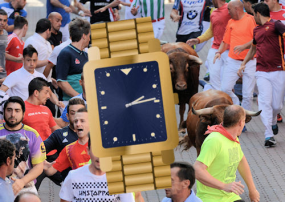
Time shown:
{"hour": 2, "minute": 14}
